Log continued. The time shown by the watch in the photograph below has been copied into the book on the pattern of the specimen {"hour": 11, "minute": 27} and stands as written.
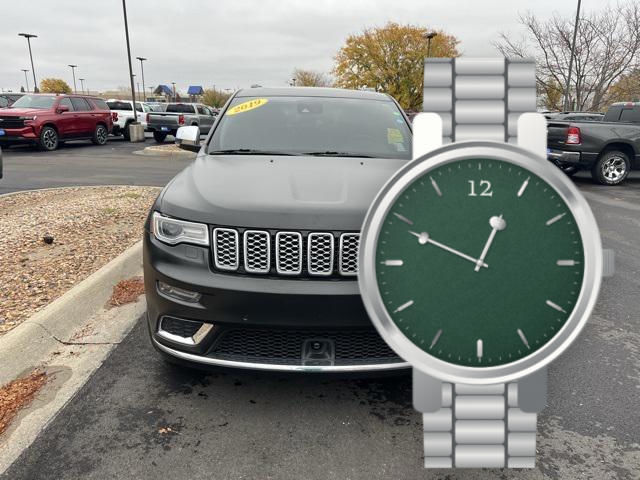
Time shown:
{"hour": 12, "minute": 49}
